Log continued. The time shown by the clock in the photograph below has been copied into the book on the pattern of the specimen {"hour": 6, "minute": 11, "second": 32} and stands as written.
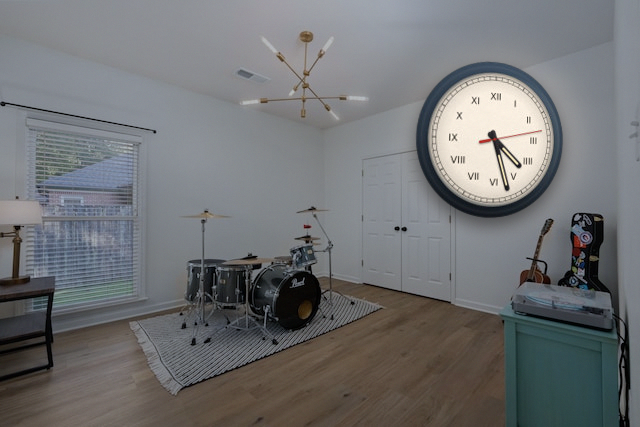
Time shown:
{"hour": 4, "minute": 27, "second": 13}
